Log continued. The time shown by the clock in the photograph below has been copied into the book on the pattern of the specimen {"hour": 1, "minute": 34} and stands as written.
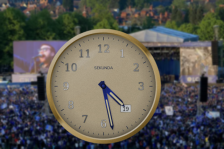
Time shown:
{"hour": 4, "minute": 28}
